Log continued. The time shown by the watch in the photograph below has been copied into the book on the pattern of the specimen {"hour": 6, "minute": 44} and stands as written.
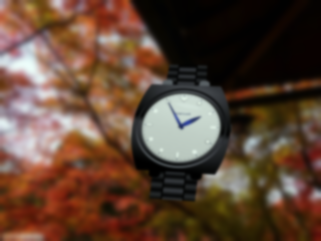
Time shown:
{"hour": 1, "minute": 55}
